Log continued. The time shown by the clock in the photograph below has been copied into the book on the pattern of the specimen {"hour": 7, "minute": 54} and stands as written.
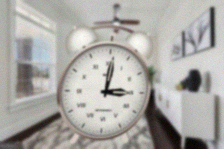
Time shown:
{"hour": 3, "minute": 1}
